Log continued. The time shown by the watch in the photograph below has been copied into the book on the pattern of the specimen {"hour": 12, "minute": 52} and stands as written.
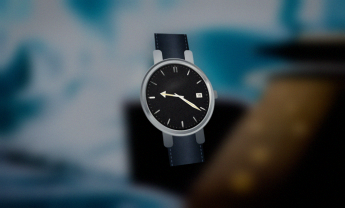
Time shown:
{"hour": 9, "minute": 21}
